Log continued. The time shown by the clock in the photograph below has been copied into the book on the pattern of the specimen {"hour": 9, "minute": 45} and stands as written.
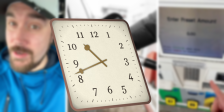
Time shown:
{"hour": 10, "minute": 42}
